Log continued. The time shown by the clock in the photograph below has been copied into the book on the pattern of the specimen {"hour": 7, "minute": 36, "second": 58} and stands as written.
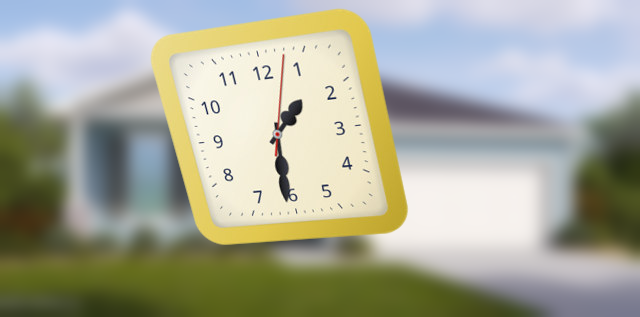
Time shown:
{"hour": 1, "minute": 31, "second": 3}
